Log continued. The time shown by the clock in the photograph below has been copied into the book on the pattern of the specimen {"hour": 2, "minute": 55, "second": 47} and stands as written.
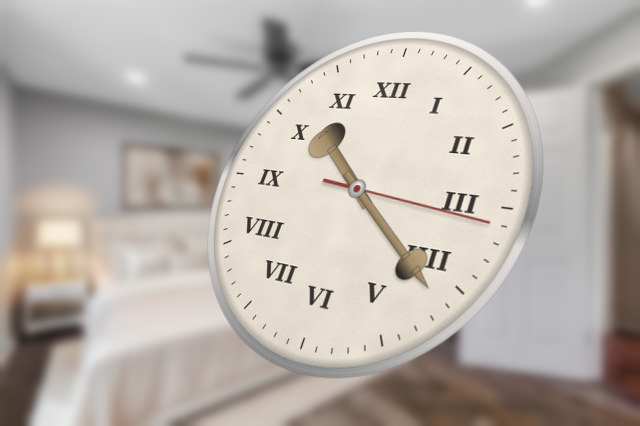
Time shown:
{"hour": 10, "minute": 21, "second": 16}
